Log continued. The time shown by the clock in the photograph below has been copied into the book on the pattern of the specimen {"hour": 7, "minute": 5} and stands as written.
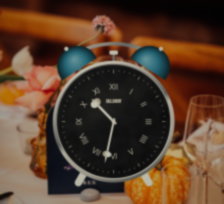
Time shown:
{"hour": 10, "minute": 32}
